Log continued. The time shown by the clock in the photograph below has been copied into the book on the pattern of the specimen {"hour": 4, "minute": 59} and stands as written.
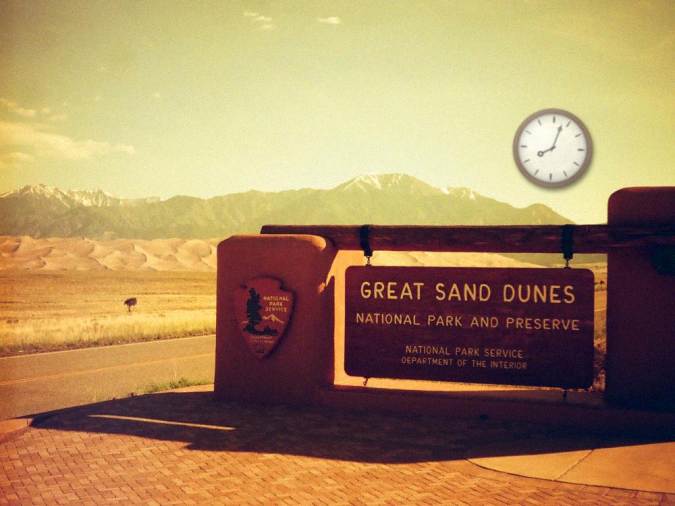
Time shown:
{"hour": 8, "minute": 3}
